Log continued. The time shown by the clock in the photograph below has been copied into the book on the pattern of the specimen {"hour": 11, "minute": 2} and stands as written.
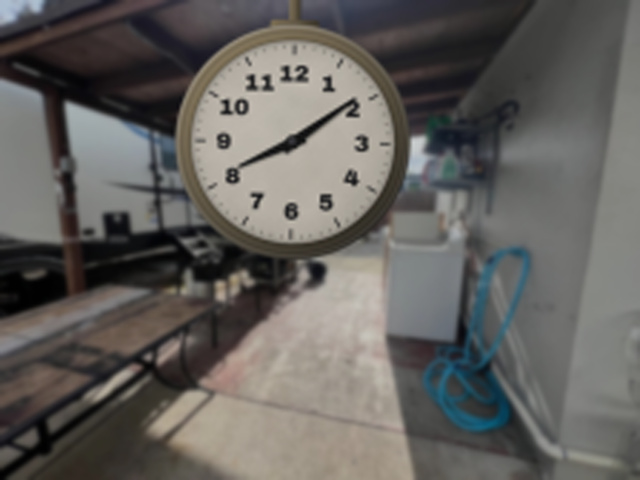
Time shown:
{"hour": 8, "minute": 9}
